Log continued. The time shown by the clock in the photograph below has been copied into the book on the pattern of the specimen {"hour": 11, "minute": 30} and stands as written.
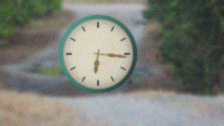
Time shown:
{"hour": 6, "minute": 16}
